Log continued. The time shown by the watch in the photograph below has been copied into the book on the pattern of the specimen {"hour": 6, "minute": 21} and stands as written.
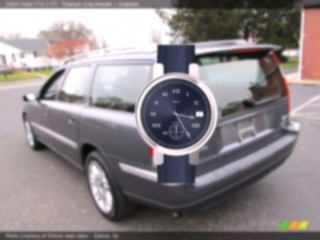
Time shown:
{"hour": 3, "minute": 25}
